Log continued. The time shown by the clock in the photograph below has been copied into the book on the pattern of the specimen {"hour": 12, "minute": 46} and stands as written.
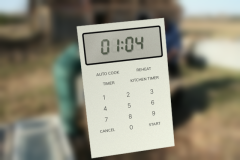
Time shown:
{"hour": 1, "minute": 4}
